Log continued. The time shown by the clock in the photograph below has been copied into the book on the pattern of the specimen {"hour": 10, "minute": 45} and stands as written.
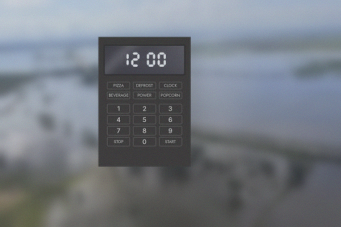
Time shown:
{"hour": 12, "minute": 0}
